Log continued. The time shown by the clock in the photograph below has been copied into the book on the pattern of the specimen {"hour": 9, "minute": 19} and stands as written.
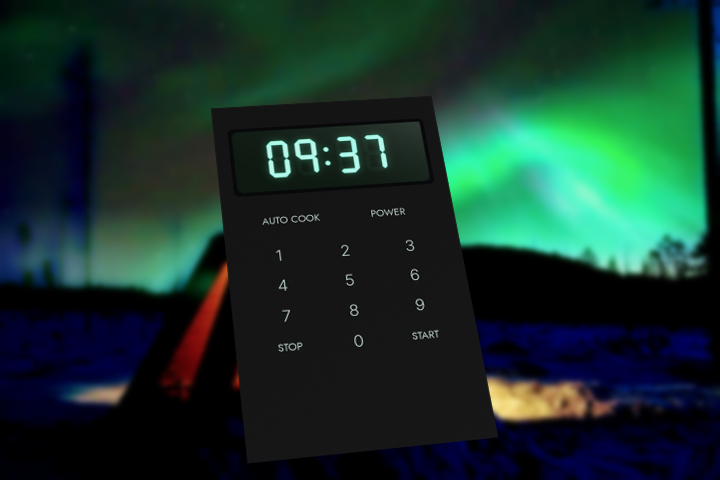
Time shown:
{"hour": 9, "minute": 37}
